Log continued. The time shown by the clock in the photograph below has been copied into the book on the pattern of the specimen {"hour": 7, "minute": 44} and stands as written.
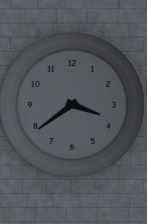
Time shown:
{"hour": 3, "minute": 39}
